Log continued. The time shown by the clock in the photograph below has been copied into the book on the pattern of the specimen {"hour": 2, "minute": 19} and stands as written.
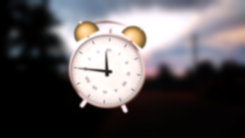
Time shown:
{"hour": 11, "minute": 45}
